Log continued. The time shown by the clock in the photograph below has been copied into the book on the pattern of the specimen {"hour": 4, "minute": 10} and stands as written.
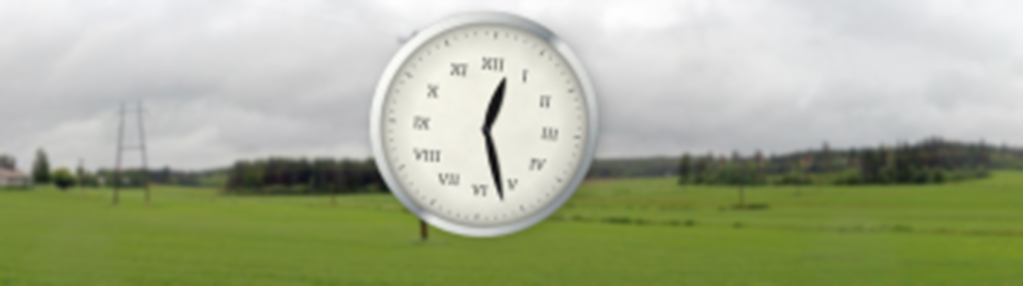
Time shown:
{"hour": 12, "minute": 27}
